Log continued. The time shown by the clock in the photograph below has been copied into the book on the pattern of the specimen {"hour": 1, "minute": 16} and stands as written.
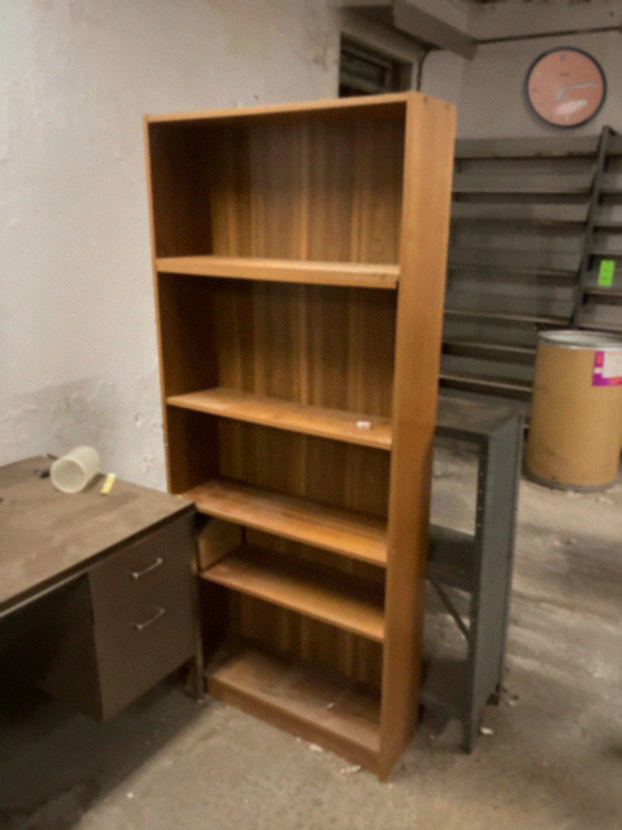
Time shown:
{"hour": 7, "minute": 14}
